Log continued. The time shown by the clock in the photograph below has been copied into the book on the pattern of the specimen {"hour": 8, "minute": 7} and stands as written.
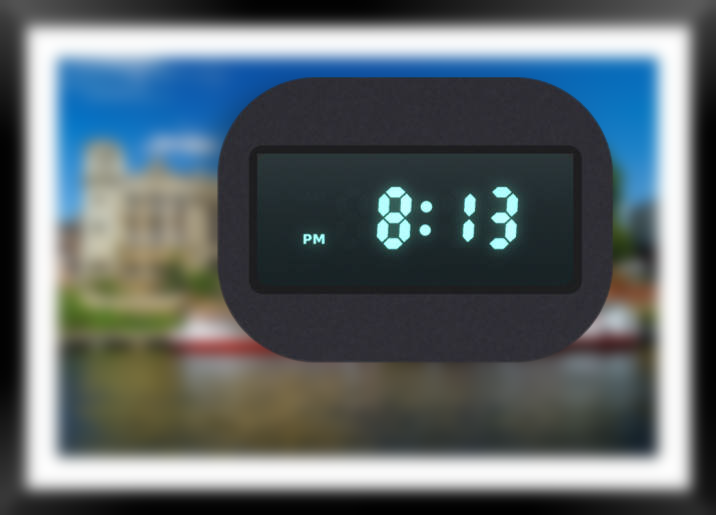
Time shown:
{"hour": 8, "minute": 13}
